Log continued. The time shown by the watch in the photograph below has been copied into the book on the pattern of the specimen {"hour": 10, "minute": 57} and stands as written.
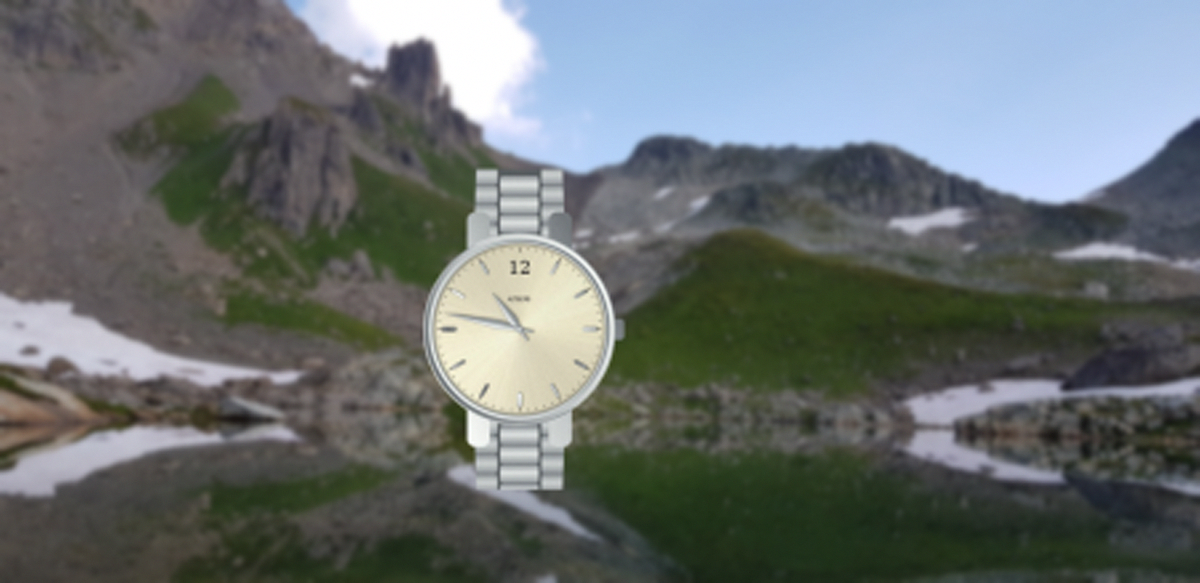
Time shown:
{"hour": 10, "minute": 47}
